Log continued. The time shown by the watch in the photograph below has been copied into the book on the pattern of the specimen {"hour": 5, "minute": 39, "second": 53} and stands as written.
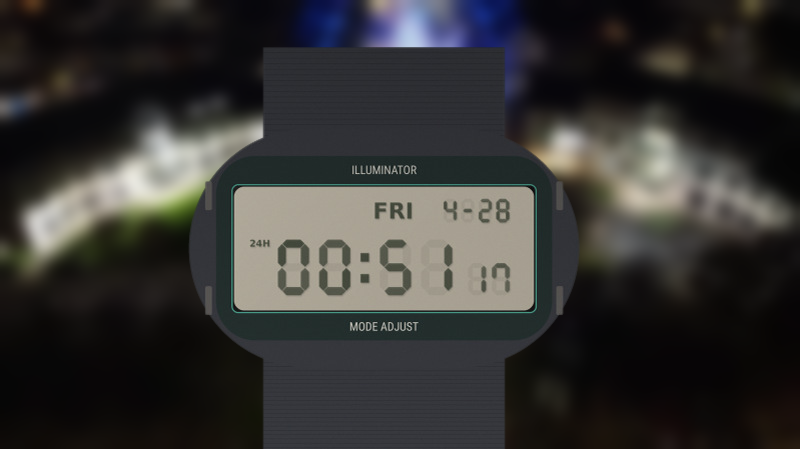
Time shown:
{"hour": 0, "minute": 51, "second": 17}
